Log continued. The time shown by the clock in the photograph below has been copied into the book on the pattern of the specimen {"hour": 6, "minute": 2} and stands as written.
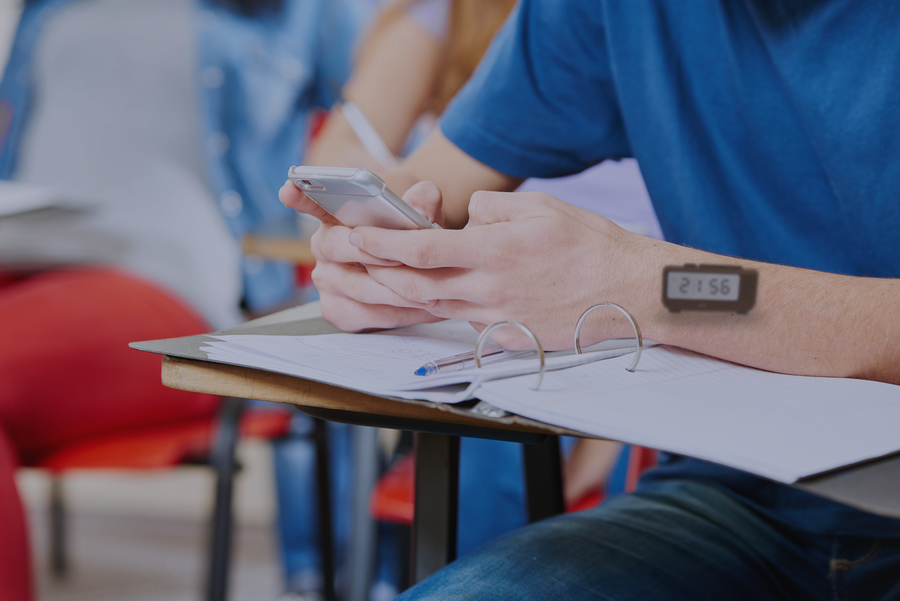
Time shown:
{"hour": 21, "minute": 56}
